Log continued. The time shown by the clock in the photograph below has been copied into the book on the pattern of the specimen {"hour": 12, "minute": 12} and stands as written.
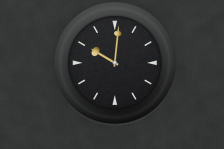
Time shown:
{"hour": 10, "minute": 1}
